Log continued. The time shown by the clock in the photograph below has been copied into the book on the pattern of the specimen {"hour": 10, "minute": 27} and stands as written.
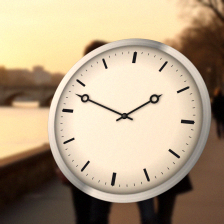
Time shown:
{"hour": 1, "minute": 48}
